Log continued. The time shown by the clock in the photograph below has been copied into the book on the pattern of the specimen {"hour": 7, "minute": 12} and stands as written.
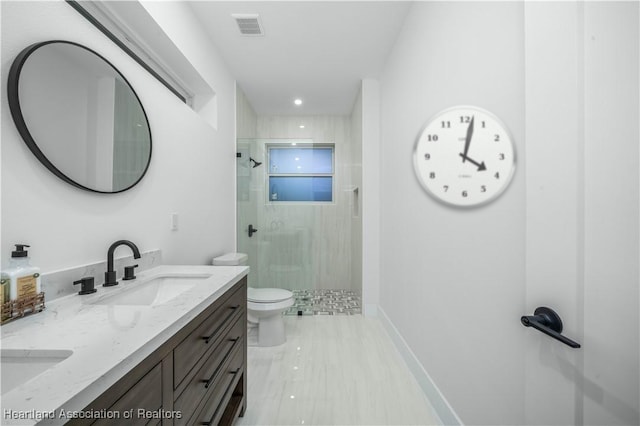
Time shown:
{"hour": 4, "minute": 2}
